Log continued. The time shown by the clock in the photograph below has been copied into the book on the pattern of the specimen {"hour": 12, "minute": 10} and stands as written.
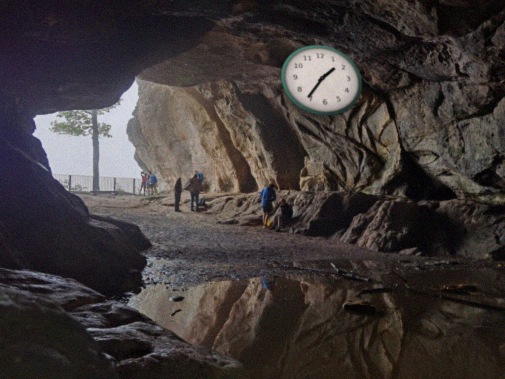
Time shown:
{"hour": 1, "minute": 36}
